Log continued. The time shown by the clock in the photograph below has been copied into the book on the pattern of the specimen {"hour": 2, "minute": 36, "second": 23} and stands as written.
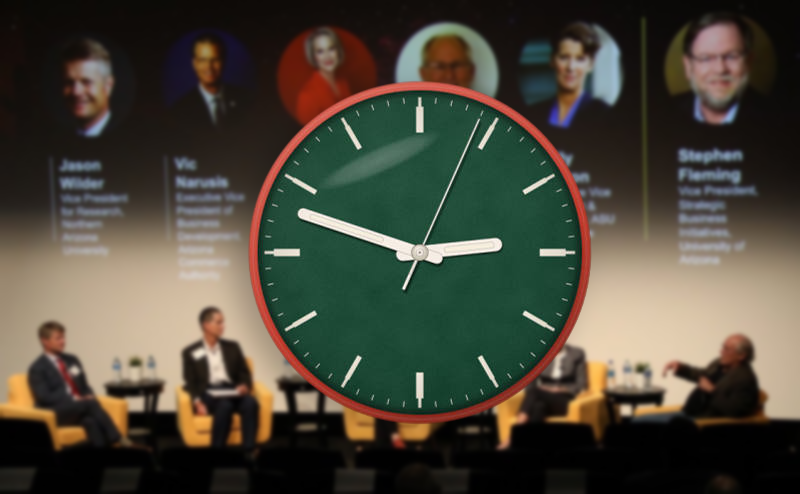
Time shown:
{"hour": 2, "minute": 48, "second": 4}
